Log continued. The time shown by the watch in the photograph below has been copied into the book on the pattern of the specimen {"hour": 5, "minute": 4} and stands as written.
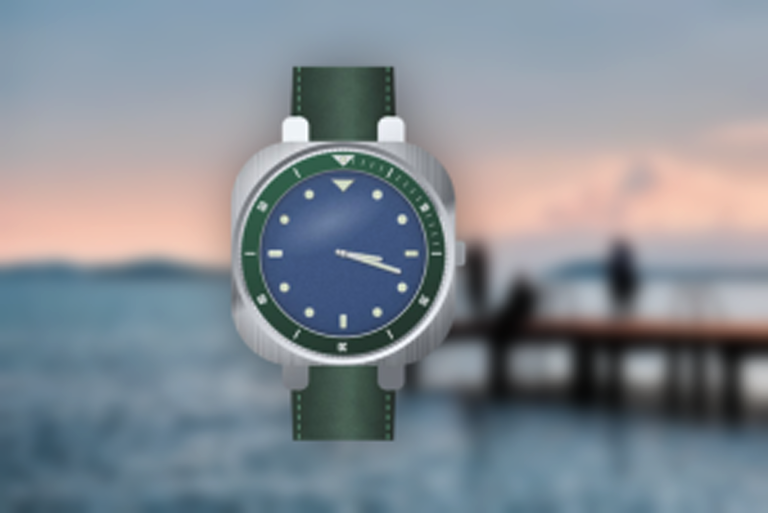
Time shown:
{"hour": 3, "minute": 18}
